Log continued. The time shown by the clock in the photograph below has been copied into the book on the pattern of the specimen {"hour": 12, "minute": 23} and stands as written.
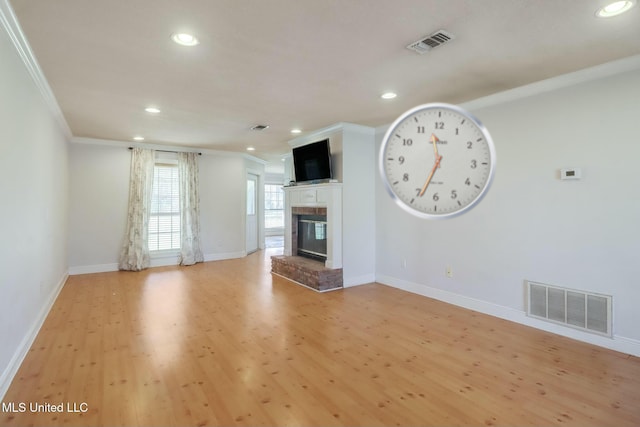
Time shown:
{"hour": 11, "minute": 34}
